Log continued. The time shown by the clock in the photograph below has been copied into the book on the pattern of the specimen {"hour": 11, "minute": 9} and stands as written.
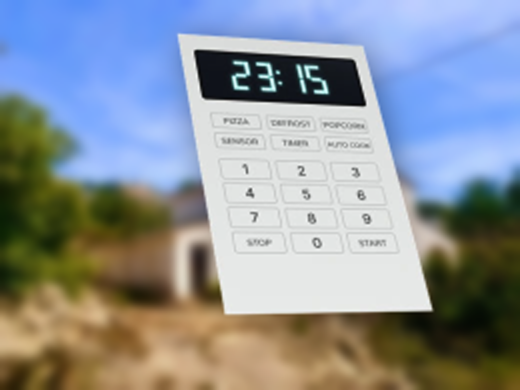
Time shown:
{"hour": 23, "minute": 15}
